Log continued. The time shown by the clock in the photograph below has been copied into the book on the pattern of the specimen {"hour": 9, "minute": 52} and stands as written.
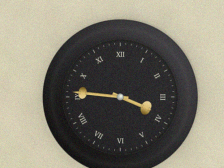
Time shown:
{"hour": 3, "minute": 46}
